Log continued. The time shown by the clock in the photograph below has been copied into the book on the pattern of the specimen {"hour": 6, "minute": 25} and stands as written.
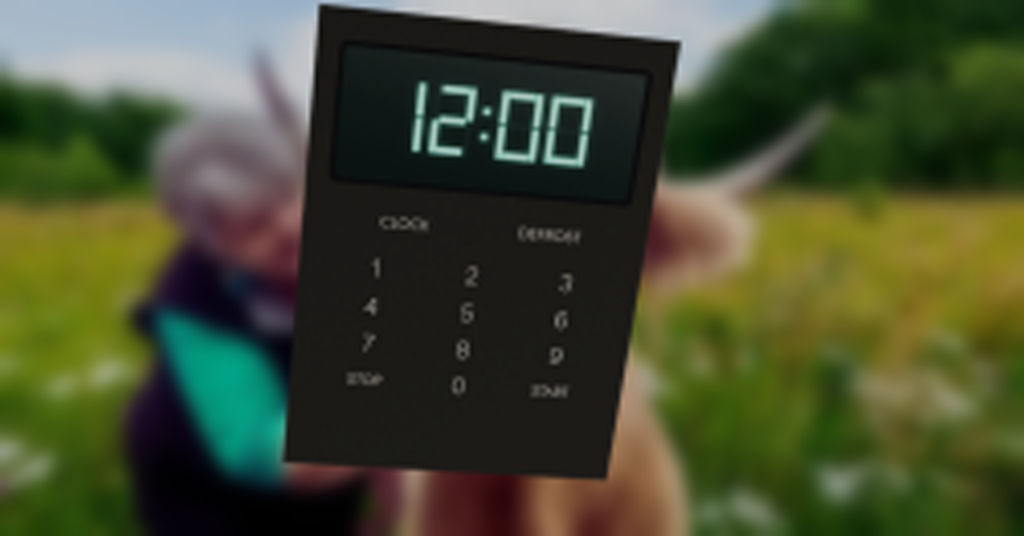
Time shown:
{"hour": 12, "minute": 0}
